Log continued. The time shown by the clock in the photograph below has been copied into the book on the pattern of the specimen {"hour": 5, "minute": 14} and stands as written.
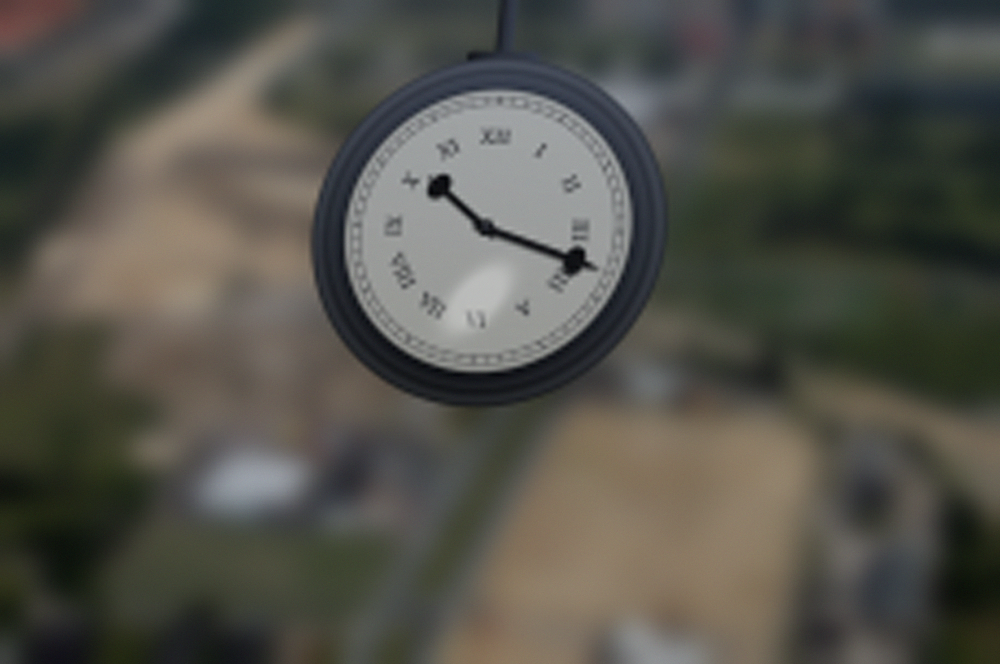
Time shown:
{"hour": 10, "minute": 18}
